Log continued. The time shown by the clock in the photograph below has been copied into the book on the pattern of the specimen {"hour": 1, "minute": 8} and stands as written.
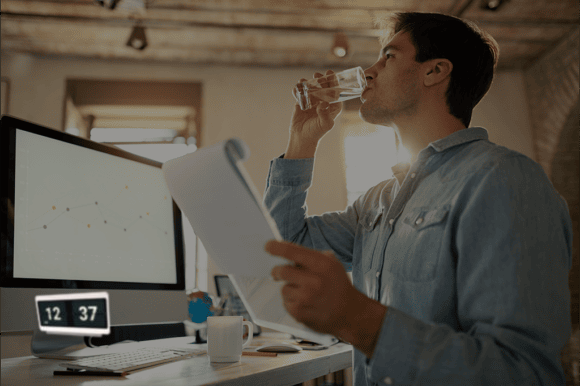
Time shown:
{"hour": 12, "minute": 37}
